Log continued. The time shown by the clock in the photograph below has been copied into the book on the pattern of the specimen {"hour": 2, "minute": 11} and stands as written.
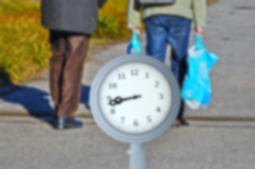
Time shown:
{"hour": 8, "minute": 43}
